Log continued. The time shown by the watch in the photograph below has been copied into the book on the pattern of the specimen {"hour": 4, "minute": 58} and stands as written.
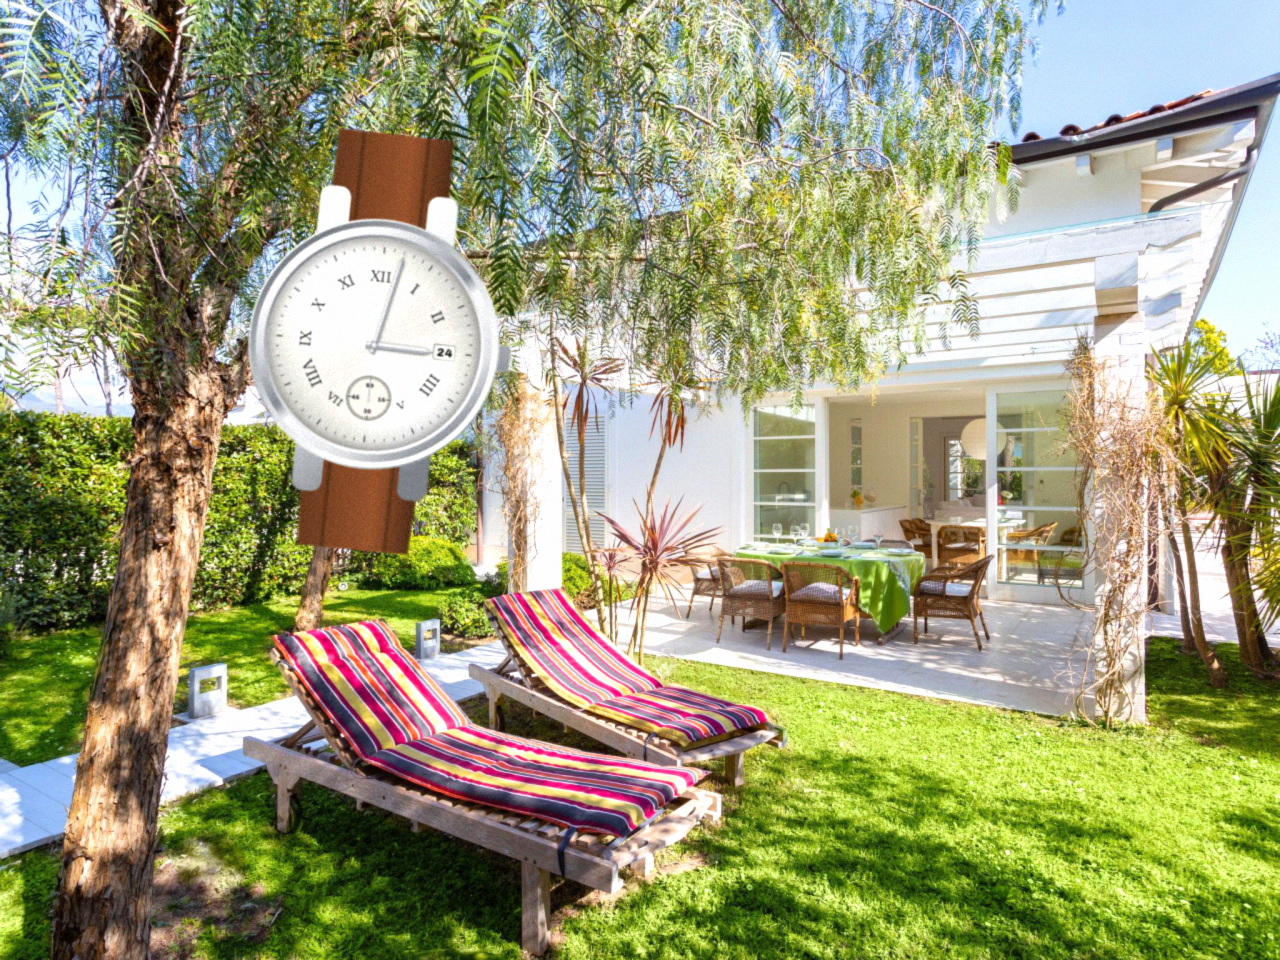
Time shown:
{"hour": 3, "minute": 2}
